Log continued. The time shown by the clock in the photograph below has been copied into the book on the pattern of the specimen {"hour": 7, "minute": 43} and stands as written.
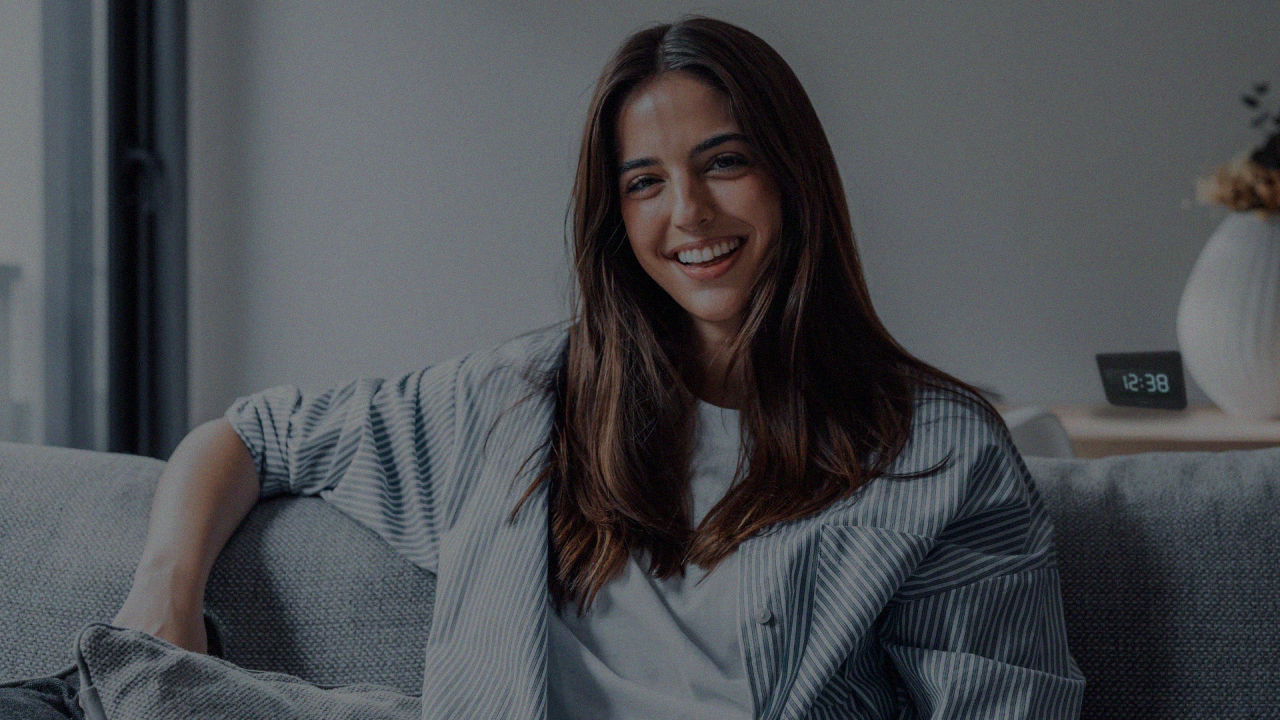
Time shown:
{"hour": 12, "minute": 38}
